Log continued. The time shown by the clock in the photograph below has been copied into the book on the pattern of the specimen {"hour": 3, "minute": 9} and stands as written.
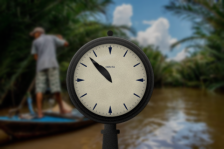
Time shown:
{"hour": 10, "minute": 53}
